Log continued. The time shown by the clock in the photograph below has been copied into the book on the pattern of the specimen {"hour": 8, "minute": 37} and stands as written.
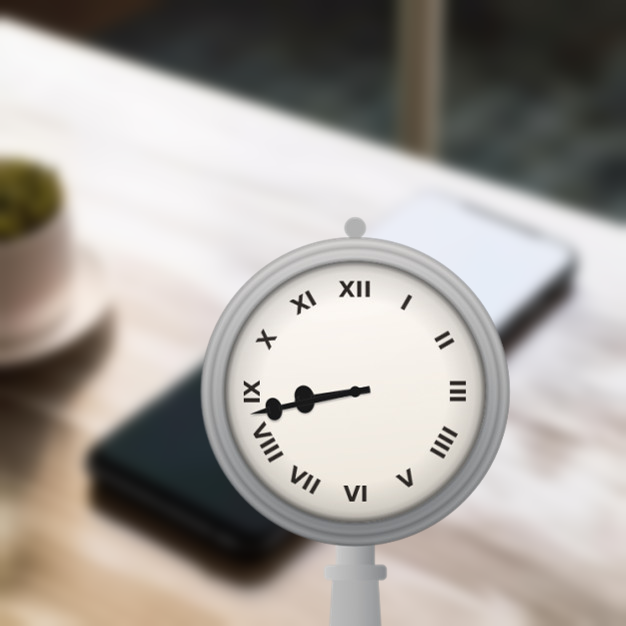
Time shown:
{"hour": 8, "minute": 43}
